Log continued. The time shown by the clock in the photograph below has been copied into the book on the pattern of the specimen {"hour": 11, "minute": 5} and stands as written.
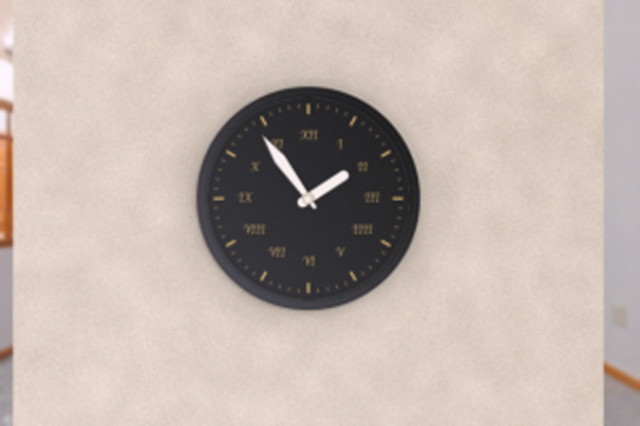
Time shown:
{"hour": 1, "minute": 54}
